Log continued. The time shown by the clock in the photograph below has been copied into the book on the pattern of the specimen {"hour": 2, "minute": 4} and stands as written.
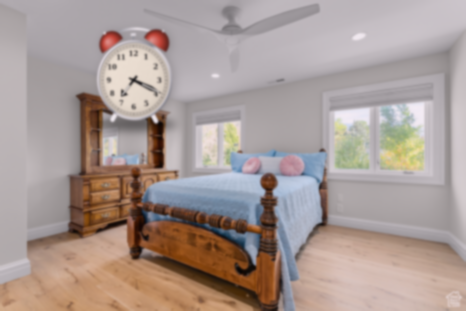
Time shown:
{"hour": 7, "minute": 19}
